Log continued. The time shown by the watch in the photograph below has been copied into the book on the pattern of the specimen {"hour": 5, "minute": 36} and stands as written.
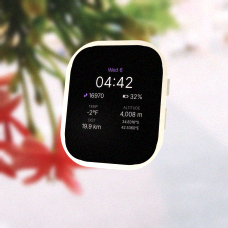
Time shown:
{"hour": 4, "minute": 42}
